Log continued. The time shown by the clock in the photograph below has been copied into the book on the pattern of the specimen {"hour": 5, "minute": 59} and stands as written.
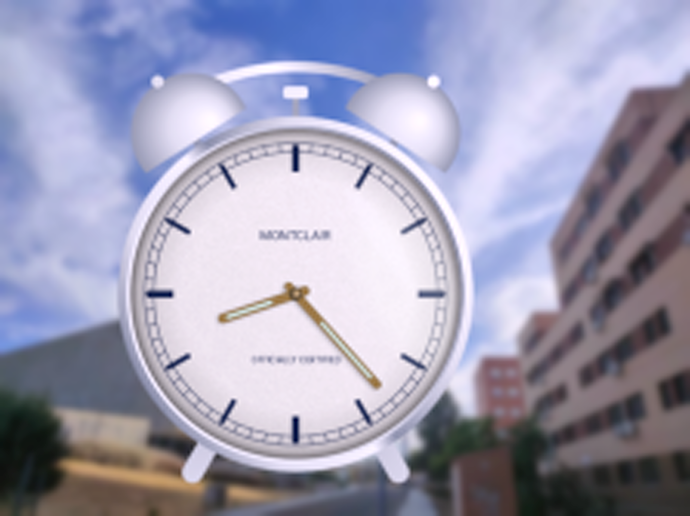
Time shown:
{"hour": 8, "minute": 23}
